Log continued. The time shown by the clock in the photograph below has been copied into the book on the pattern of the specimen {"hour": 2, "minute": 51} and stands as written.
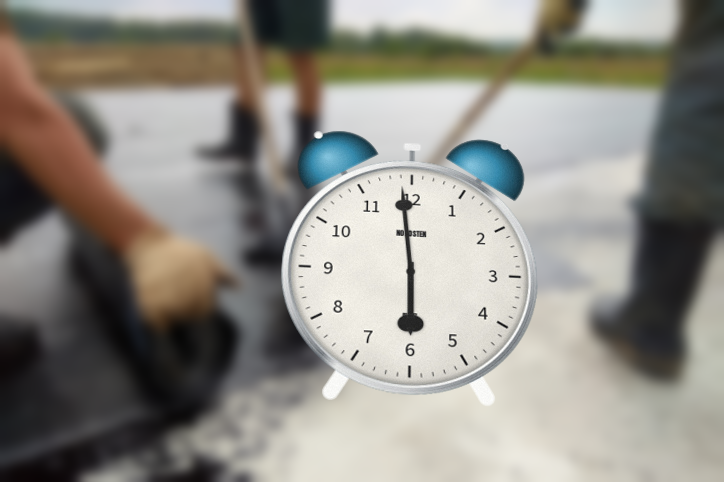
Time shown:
{"hour": 5, "minute": 59}
